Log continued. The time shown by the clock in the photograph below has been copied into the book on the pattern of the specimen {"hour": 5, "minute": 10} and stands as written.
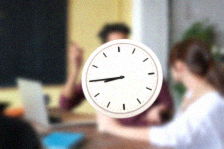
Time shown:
{"hour": 8, "minute": 45}
